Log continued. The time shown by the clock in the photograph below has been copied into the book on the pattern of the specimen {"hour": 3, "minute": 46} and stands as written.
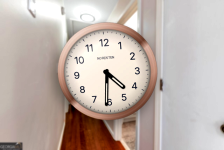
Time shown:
{"hour": 4, "minute": 31}
